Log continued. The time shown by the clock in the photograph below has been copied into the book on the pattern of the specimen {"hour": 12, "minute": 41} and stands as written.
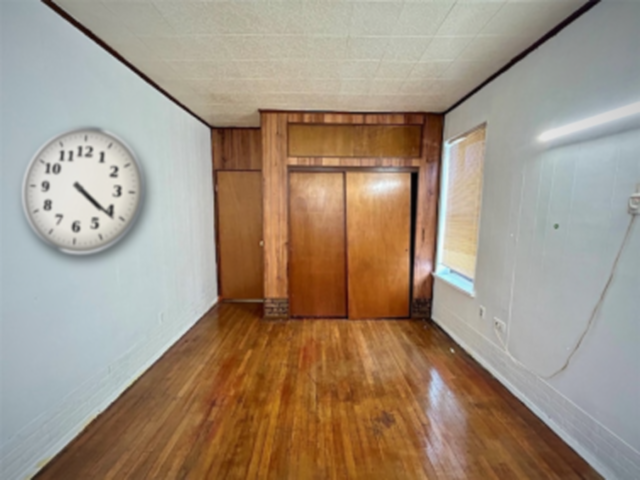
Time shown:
{"hour": 4, "minute": 21}
